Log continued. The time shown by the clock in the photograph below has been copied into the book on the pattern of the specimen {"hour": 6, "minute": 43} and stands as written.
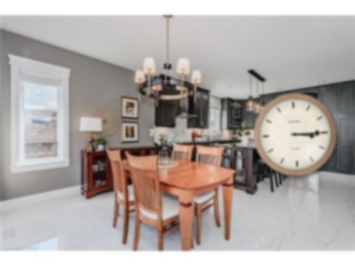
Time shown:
{"hour": 3, "minute": 15}
